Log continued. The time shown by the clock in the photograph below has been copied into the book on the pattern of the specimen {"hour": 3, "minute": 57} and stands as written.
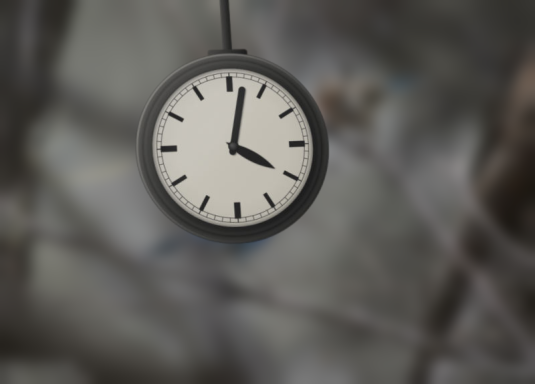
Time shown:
{"hour": 4, "minute": 2}
